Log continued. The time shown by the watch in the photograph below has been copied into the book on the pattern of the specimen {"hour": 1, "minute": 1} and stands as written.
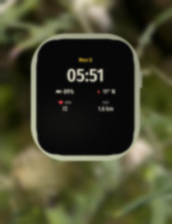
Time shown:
{"hour": 5, "minute": 51}
